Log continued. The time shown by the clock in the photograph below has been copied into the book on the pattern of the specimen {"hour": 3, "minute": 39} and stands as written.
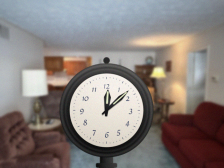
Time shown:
{"hour": 12, "minute": 8}
